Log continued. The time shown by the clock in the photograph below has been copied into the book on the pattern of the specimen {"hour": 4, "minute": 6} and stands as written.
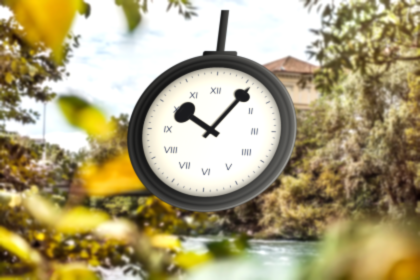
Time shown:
{"hour": 10, "minute": 6}
